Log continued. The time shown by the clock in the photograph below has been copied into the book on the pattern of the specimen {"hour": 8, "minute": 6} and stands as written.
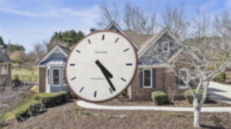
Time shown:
{"hour": 4, "minute": 24}
